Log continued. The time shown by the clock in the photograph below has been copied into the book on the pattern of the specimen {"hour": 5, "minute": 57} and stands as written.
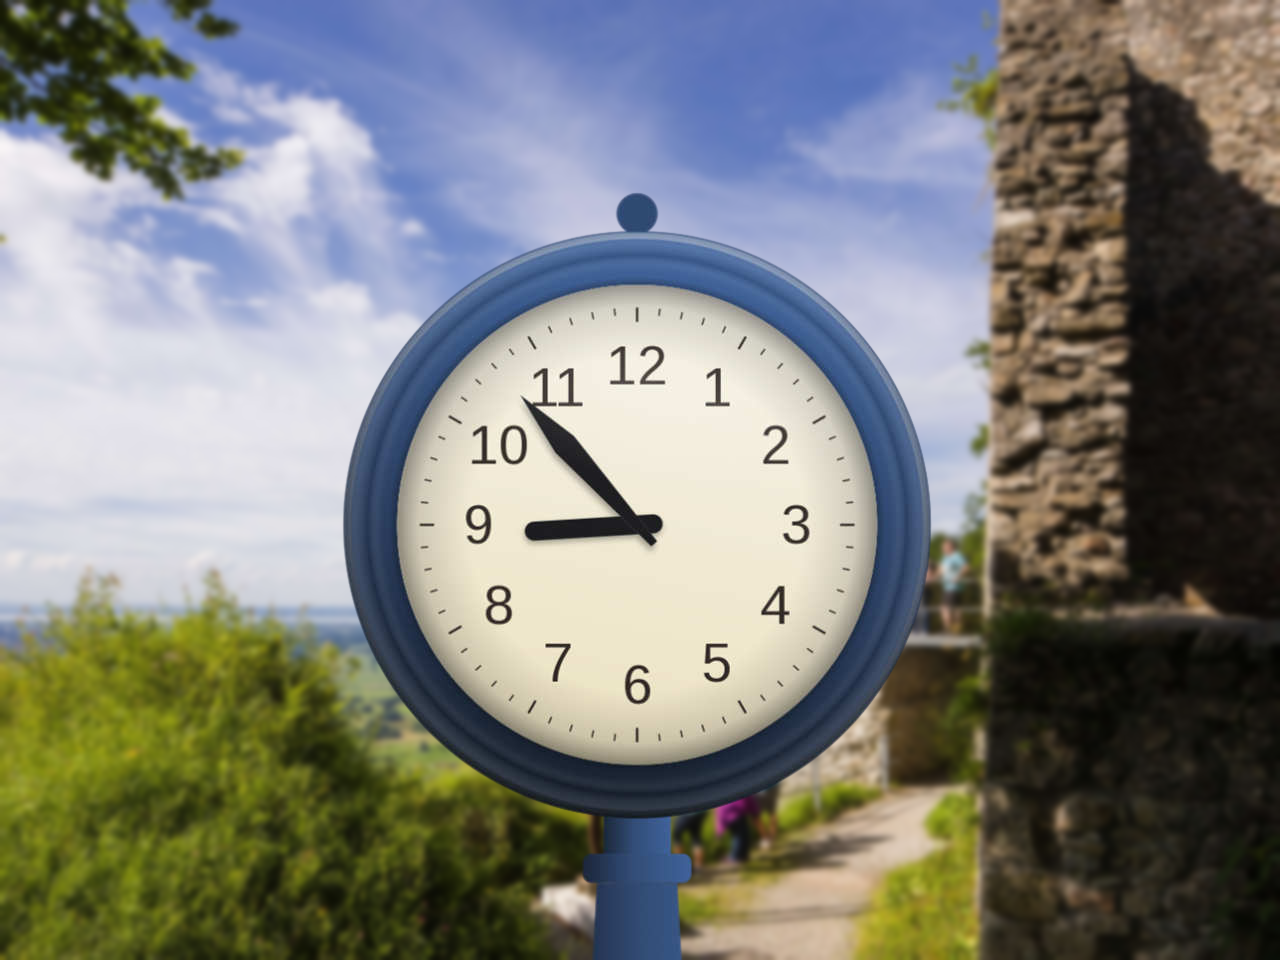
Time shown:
{"hour": 8, "minute": 53}
